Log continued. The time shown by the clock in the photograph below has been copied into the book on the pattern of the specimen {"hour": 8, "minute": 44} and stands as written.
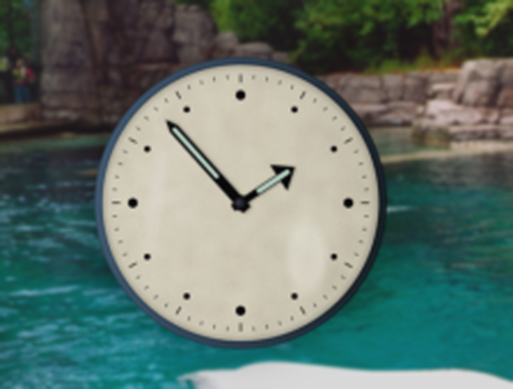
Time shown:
{"hour": 1, "minute": 53}
